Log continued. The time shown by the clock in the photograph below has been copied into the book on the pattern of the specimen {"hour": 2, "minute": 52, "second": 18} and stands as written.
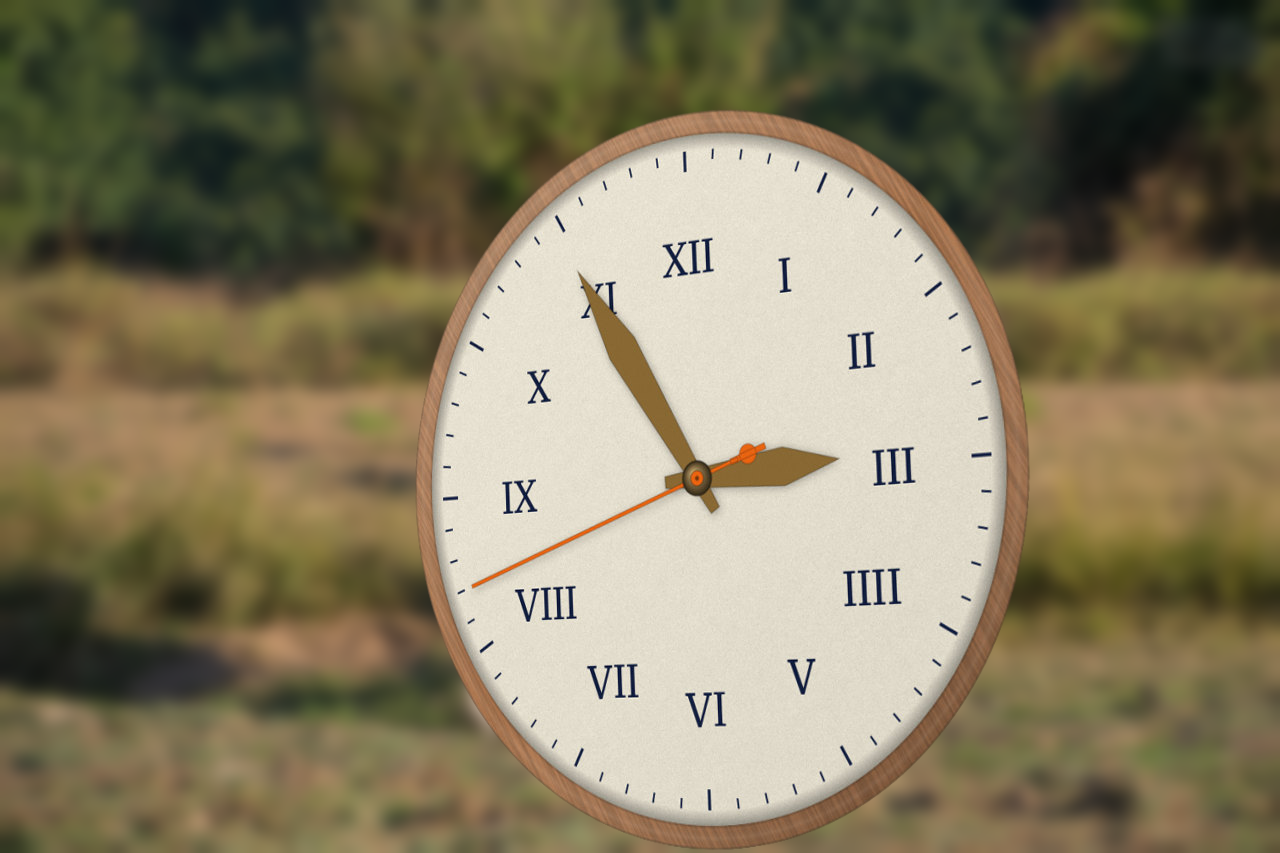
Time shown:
{"hour": 2, "minute": 54, "second": 42}
